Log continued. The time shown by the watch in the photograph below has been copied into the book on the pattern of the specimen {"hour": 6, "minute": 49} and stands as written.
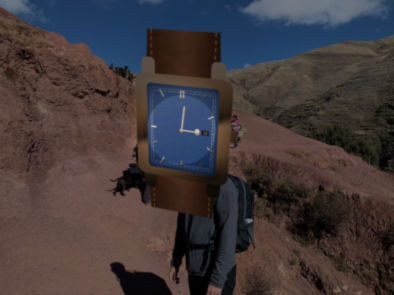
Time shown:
{"hour": 3, "minute": 1}
